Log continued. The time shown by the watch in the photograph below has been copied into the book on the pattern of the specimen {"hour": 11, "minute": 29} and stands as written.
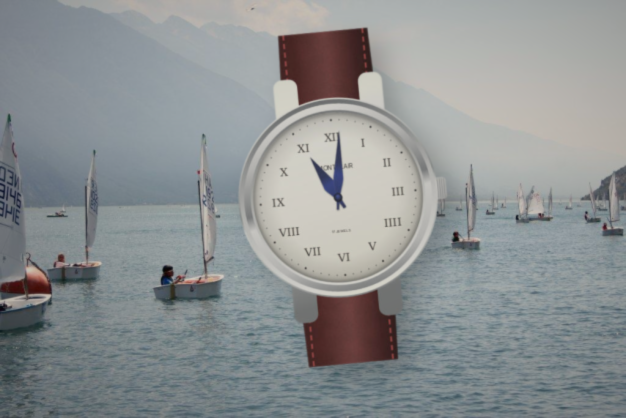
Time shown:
{"hour": 11, "minute": 1}
